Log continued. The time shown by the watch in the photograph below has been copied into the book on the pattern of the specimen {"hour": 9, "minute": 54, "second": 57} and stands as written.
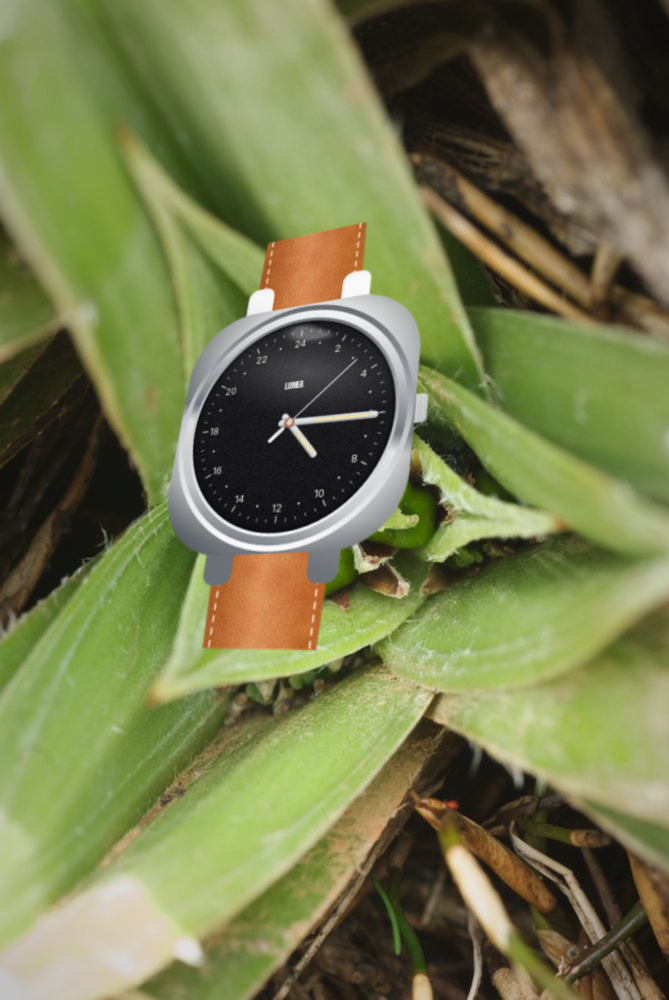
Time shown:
{"hour": 9, "minute": 15, "second": 8}
